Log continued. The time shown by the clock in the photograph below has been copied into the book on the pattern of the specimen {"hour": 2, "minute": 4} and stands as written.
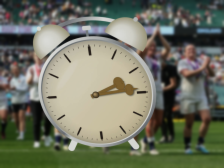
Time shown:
{"hour": 2, "minute": 14}
